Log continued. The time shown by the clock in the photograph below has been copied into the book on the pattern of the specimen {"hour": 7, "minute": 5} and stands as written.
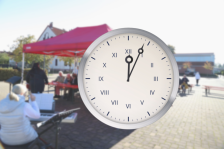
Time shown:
{"hour": 12, "minute": 4}
